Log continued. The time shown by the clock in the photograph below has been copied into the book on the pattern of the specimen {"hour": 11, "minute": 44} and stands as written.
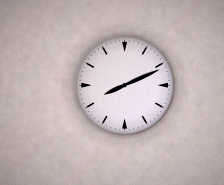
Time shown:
{"hour": 8, "minute": 11}
